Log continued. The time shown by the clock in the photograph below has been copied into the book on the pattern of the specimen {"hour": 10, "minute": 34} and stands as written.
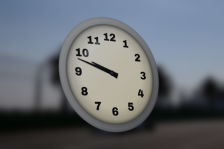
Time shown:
{"hour": 9, "minute": 48}
